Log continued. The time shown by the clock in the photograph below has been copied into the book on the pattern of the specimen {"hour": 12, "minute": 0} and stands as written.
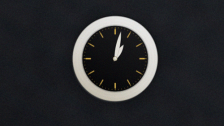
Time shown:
{"hour": 1, "minute": 2}
